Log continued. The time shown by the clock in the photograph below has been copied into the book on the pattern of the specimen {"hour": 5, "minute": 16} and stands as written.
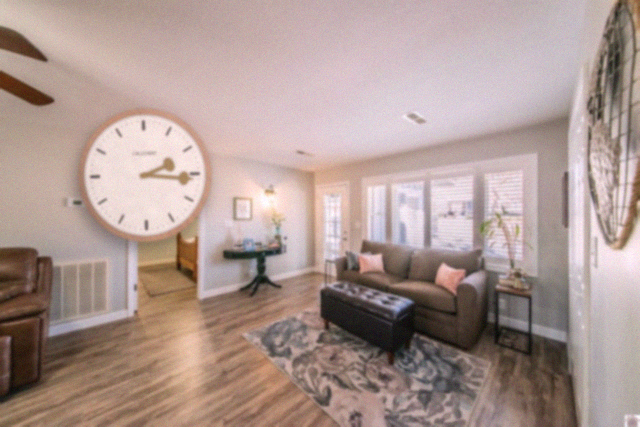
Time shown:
{"hour": 2, "minute": 16}
